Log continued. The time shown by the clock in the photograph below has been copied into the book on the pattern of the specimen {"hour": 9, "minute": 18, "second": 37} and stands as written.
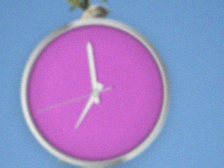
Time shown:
{"hour": 6, "minute": 58, "second": 42}
